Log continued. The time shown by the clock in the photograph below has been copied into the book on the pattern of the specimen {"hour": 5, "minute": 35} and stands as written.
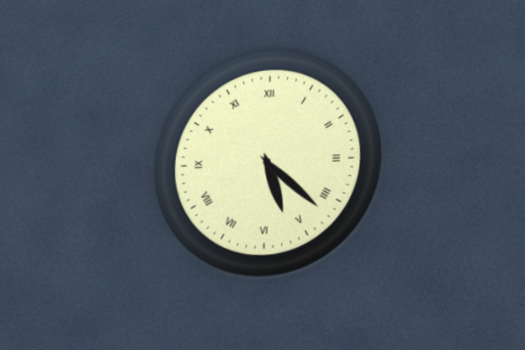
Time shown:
{"hour": 5, "minute": 22}
